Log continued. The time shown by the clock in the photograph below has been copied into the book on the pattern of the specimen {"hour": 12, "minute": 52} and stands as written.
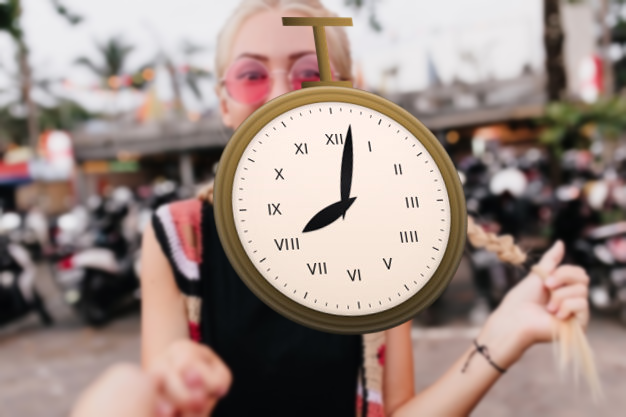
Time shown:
{"hour": 8, "minute": 2}
